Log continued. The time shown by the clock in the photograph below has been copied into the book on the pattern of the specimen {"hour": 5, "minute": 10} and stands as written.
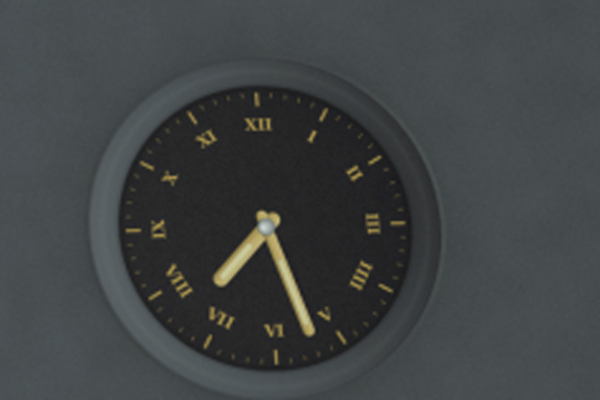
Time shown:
{"hour": 7, "minute": 27}
